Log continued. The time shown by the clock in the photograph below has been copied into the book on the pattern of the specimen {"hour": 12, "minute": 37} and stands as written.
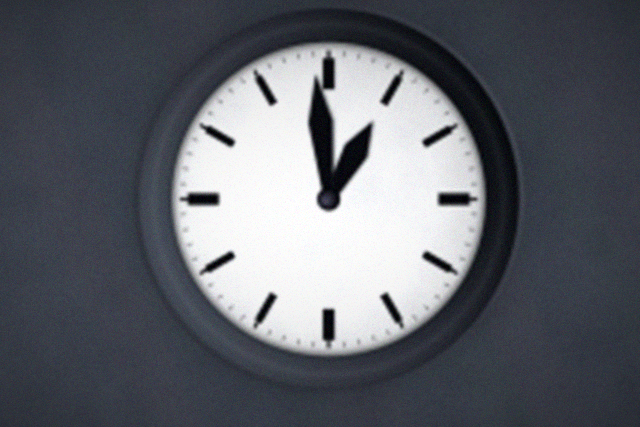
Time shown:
{"hour": 12, "minute": 59}
